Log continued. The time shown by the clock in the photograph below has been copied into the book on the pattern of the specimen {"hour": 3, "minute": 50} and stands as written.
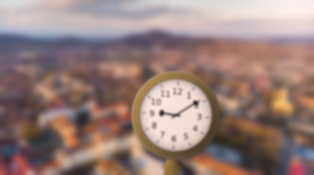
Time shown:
{"hour": 9, "minute": 9}
